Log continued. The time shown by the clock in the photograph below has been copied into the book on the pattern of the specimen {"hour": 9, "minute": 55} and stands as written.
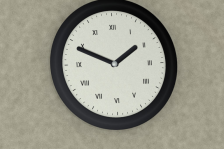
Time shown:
{"hour": 1, "minute": 49}
